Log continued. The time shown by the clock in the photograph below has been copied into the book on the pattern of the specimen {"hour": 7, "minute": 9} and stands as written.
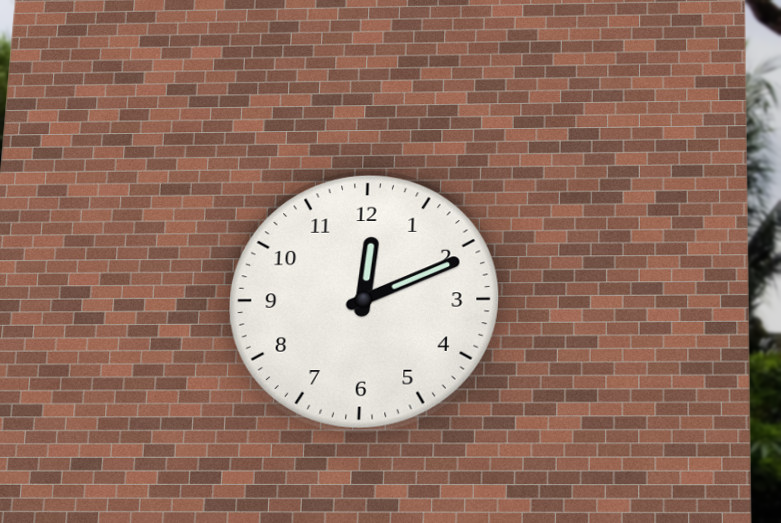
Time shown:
{"hour": 12, "minute": 11}
